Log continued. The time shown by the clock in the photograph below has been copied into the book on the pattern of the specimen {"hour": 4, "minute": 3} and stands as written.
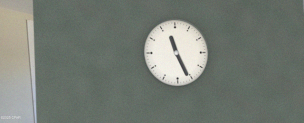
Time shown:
{"hour": 11, "minute": 26}
